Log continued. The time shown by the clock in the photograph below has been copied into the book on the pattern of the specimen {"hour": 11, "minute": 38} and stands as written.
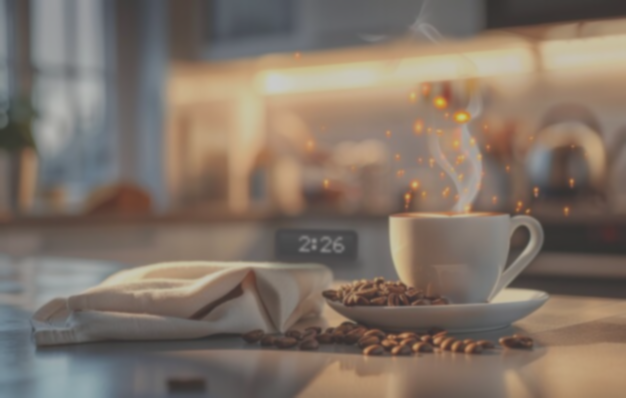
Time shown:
{"hour": 2, "minute": 26}
